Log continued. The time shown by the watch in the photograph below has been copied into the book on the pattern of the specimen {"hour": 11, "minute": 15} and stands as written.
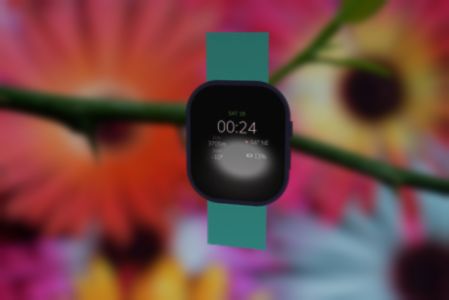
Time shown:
{"hour": 0, "minute": 24}
